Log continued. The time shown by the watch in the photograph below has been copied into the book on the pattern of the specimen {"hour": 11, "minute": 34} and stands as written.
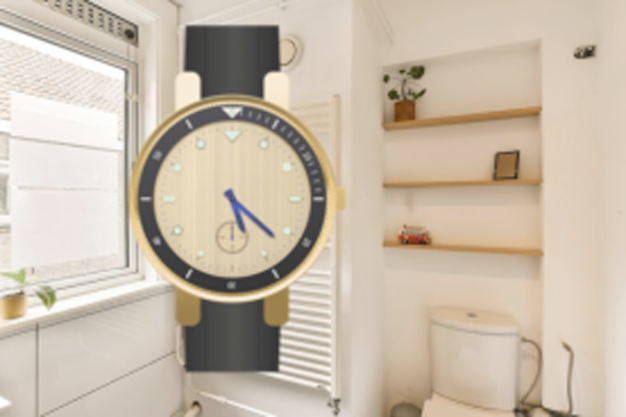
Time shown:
{"hour": 5, "minute": 22}
